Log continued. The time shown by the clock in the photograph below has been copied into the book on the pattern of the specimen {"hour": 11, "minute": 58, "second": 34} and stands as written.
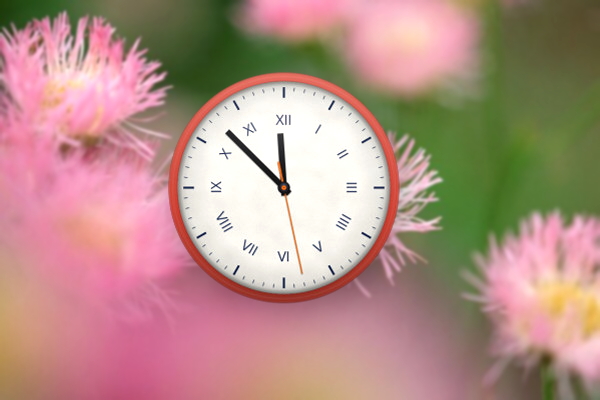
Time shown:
{"hour": 11, "minute": 52, "second": 28}
